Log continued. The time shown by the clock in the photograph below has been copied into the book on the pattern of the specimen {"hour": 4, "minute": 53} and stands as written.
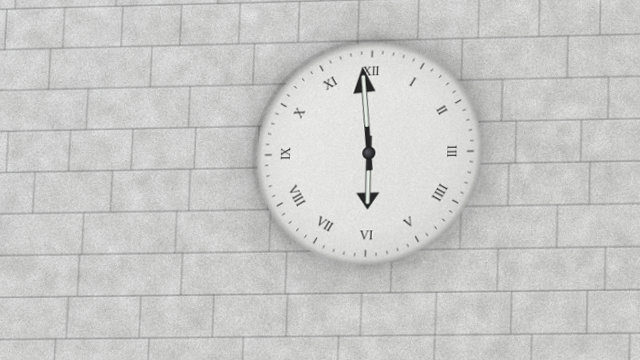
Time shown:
{"hour": 5, "minute": 59}
